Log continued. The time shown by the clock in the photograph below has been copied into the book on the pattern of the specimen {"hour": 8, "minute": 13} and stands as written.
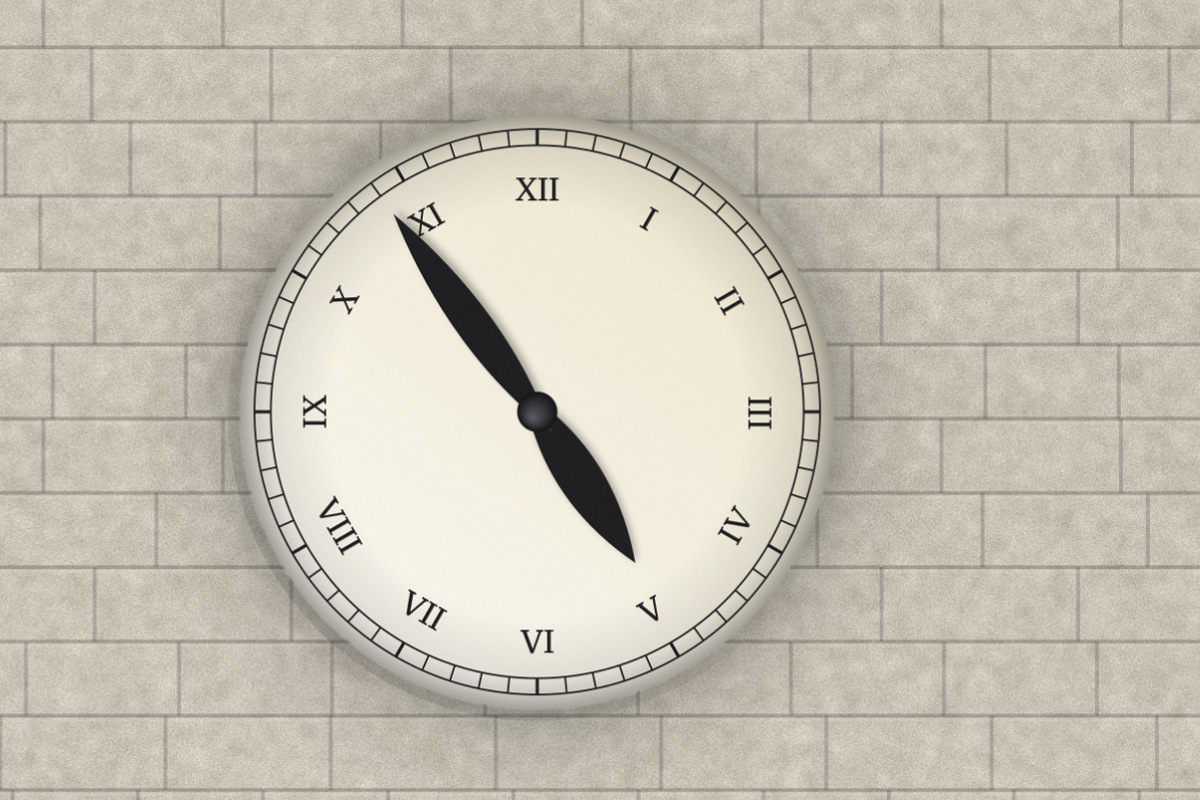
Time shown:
{"hour": 4, "minute": 54}
